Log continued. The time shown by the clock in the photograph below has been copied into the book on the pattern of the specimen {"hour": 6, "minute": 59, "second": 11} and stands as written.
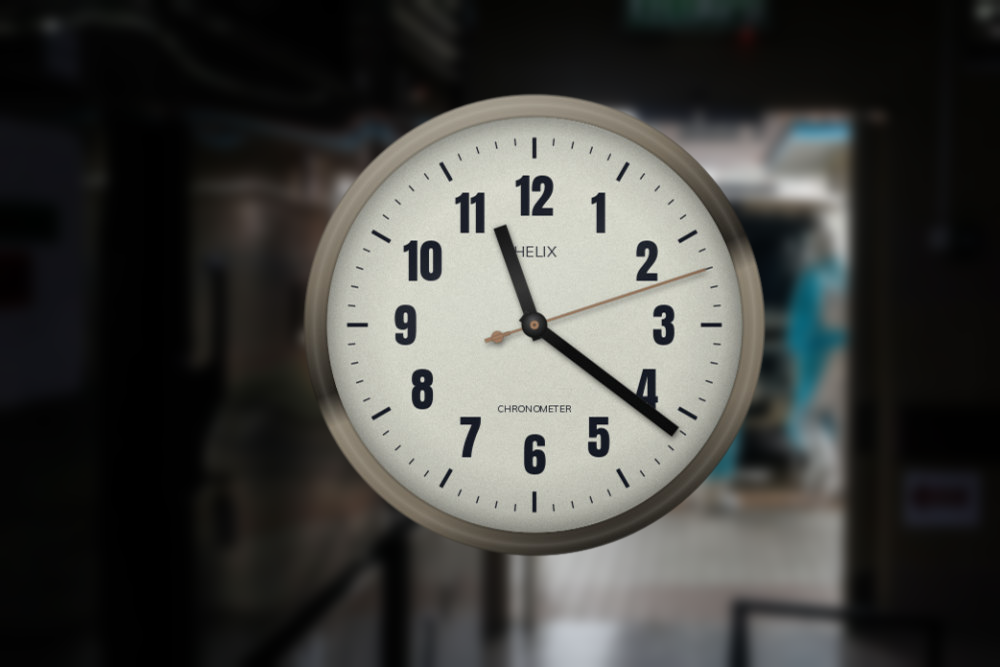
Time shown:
{"hour": 11, "minute": 21, "second": 12}
